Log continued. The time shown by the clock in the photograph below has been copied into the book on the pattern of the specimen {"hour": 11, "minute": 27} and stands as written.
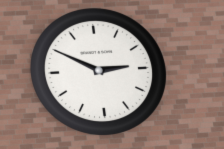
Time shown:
{"hour": 2, "minute": 50}
